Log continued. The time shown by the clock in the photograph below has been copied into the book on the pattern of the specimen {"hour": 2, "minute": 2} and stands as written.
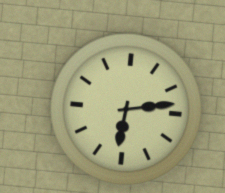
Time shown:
{"hour": 6, "minute": 13}
